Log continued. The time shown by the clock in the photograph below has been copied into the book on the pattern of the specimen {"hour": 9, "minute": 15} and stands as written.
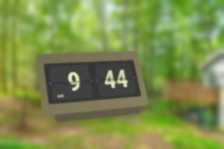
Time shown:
{"hour": 9, "minute": 44}
